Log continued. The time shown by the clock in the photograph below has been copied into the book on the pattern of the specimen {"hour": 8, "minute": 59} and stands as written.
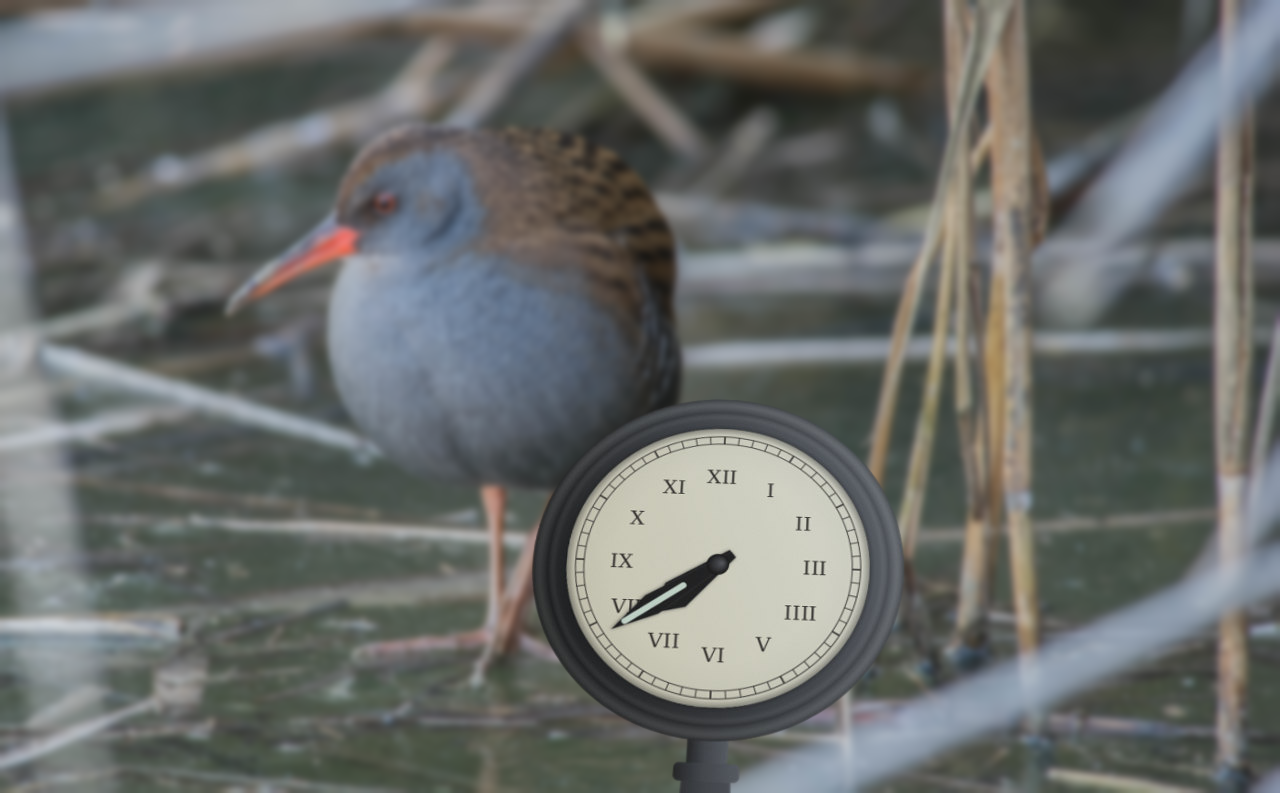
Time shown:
{"hour": 7, "minute": 39}
